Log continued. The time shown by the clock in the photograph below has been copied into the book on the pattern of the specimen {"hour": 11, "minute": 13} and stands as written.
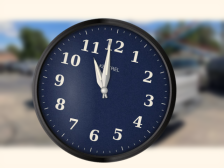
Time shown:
{"hour": 10, "minute": 59}
